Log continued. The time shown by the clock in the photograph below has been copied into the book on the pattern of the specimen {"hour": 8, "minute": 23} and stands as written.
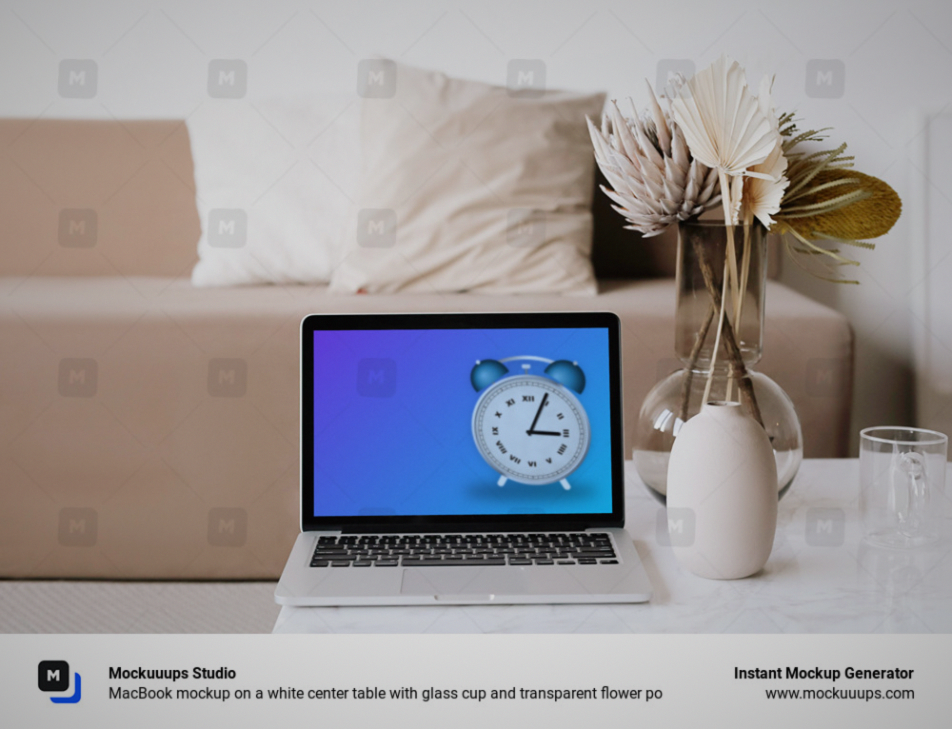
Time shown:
{"hour": 3, "minute": 4}
